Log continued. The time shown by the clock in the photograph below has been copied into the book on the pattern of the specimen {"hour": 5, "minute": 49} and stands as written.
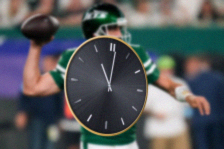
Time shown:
{"hour": 11, "minute": 1}
